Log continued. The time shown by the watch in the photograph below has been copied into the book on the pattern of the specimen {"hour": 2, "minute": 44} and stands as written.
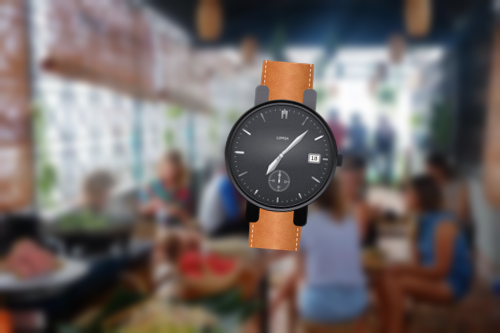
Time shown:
{"hour": 7, "minute": 7}
